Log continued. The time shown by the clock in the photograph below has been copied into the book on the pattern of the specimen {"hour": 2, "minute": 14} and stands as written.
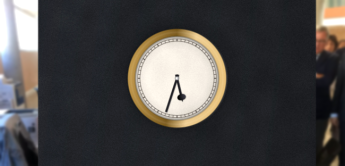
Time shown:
{"hour": 5, "minute": 33}
